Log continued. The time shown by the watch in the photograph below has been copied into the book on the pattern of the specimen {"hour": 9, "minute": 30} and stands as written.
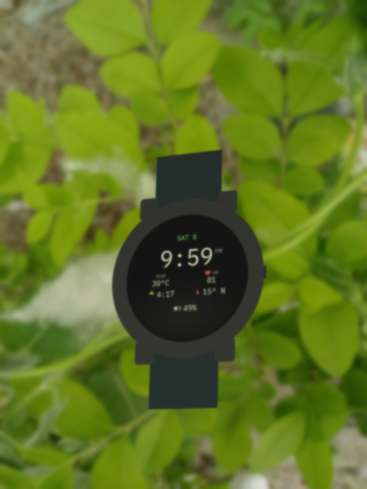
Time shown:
{"hour": 9, "minute": 59}
